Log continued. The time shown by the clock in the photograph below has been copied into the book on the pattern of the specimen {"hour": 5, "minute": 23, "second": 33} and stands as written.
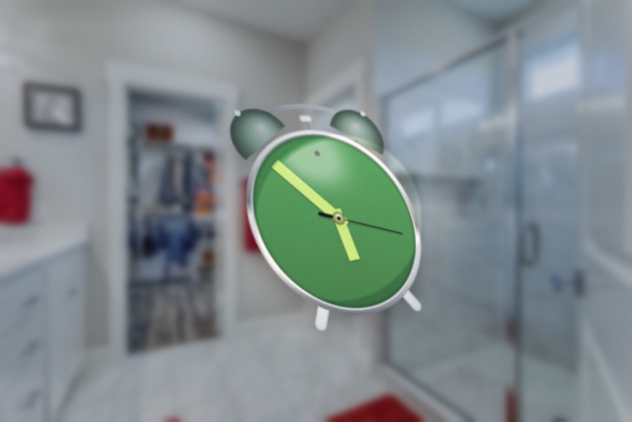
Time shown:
{"hour": 5, "minute": 53, "second": 18}
